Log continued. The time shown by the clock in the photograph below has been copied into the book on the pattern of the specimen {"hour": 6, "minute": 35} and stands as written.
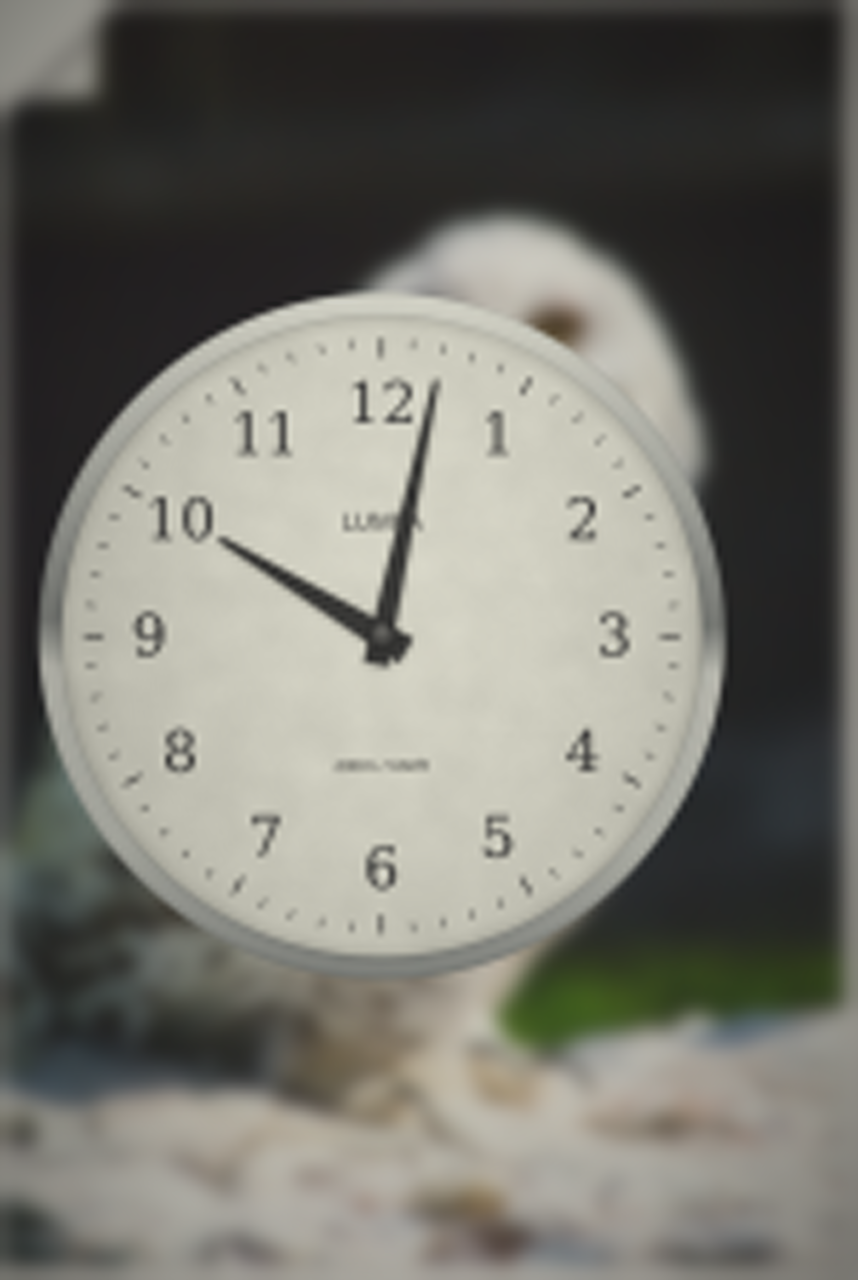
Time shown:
{"hour": 10, "minute": 2}
